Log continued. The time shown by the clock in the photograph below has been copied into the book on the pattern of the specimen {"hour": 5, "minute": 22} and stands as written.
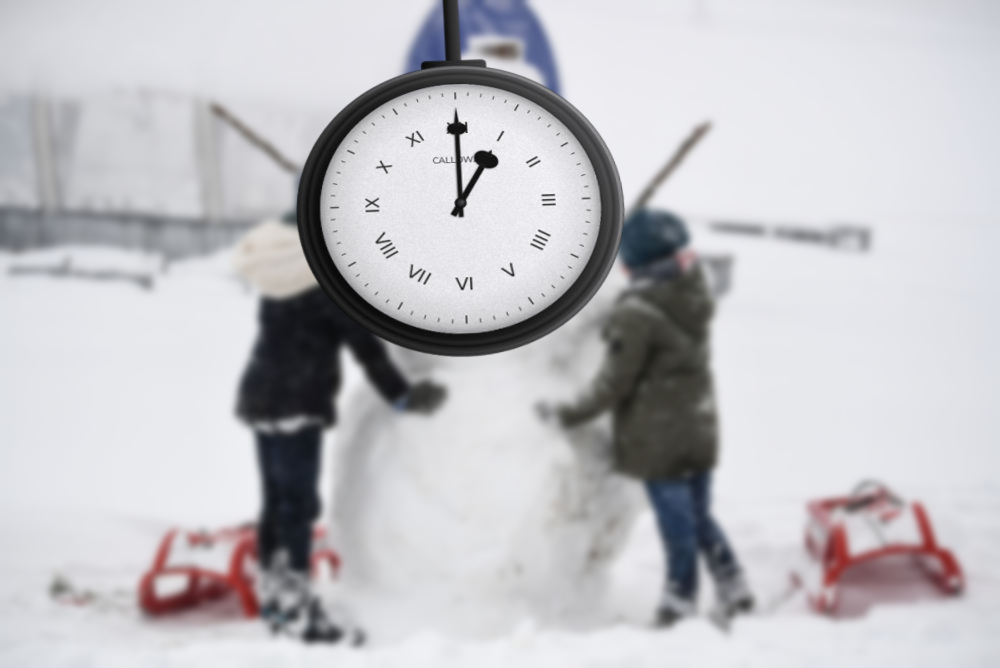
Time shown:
{"hour": 1, "minute": 0}
